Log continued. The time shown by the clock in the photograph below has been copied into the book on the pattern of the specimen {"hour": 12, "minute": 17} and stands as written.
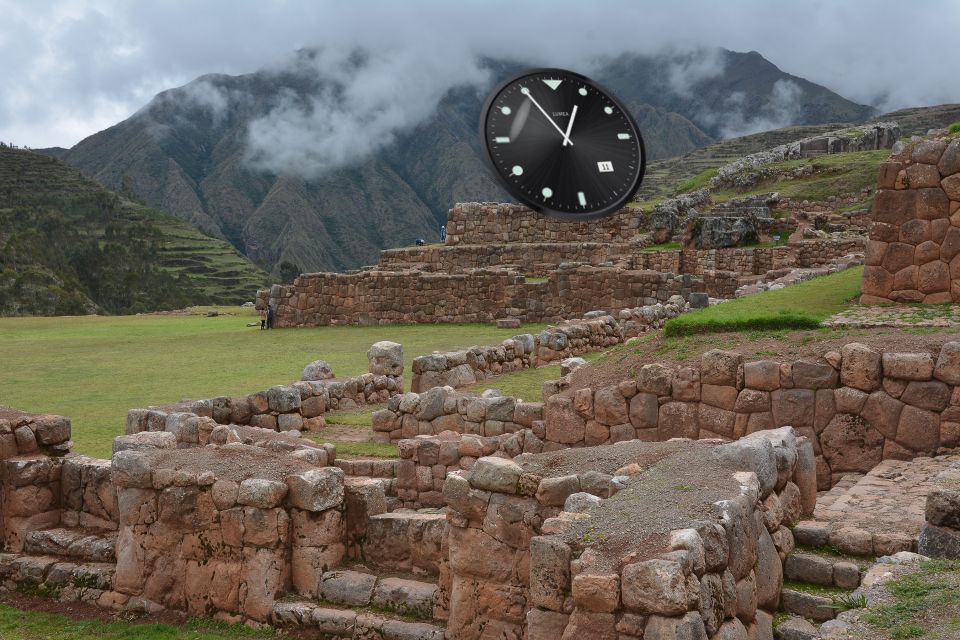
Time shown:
{"hour": 12, "minute": 55}
